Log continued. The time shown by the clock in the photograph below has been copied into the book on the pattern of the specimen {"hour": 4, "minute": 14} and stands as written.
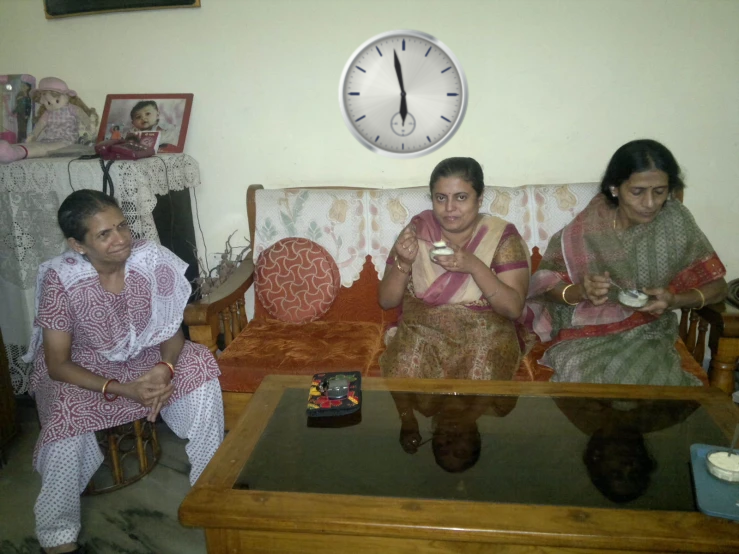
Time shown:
{"hour": 5, "minute": 58}
